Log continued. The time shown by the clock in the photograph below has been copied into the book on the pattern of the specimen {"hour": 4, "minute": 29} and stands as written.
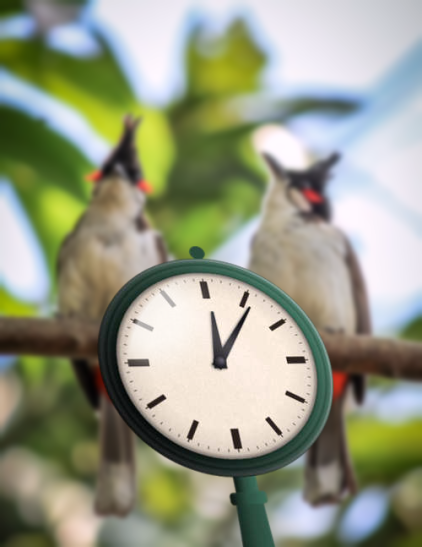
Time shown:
{"hour": 12, "minute": 6}
